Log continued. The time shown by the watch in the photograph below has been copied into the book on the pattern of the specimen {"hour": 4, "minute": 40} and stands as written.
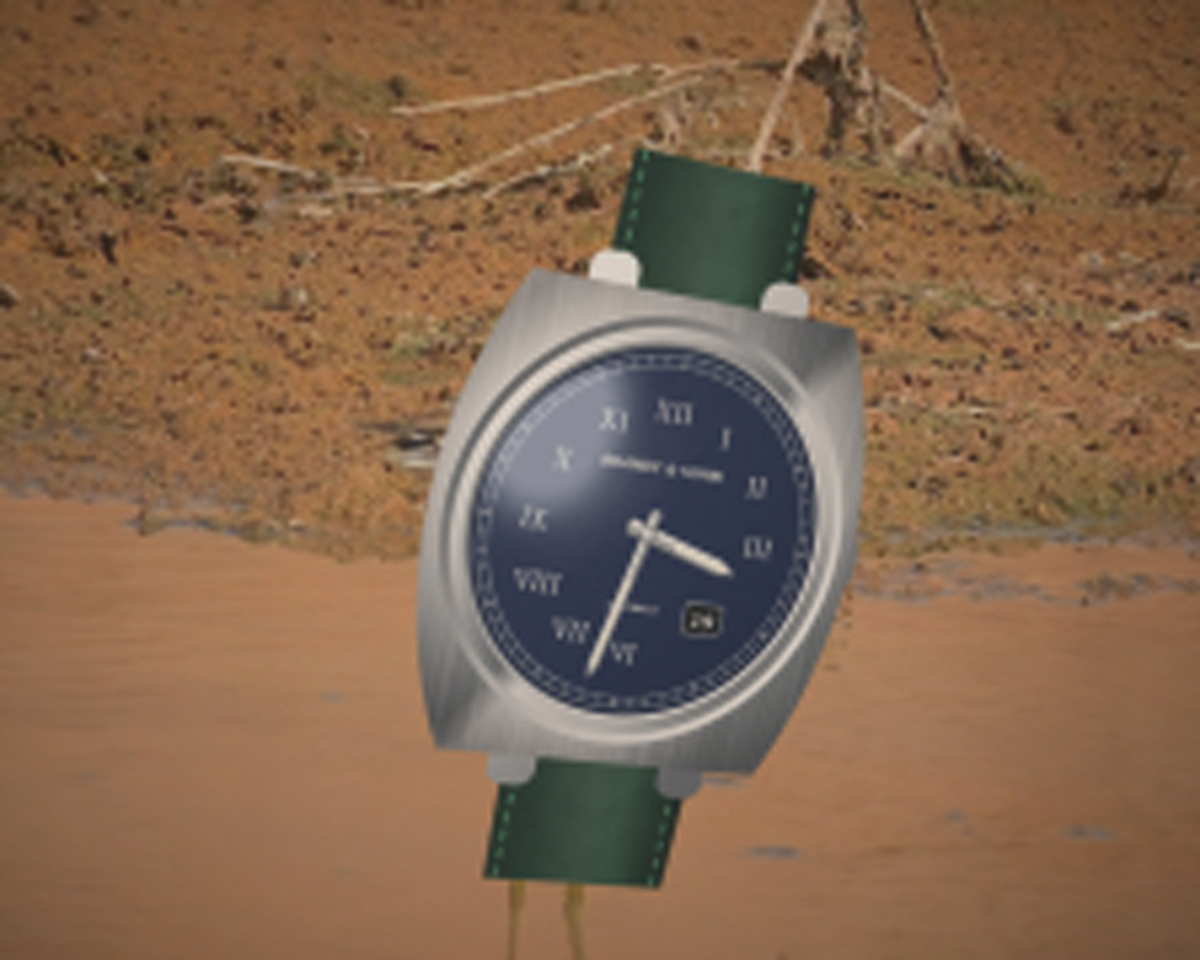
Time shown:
{"hour": 3, "minute": 32}
